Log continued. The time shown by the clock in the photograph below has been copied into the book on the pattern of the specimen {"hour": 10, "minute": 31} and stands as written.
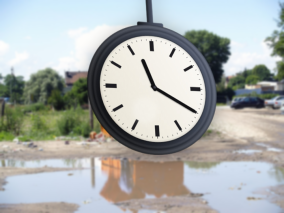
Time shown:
{"hour": 11, "minute": 20}
